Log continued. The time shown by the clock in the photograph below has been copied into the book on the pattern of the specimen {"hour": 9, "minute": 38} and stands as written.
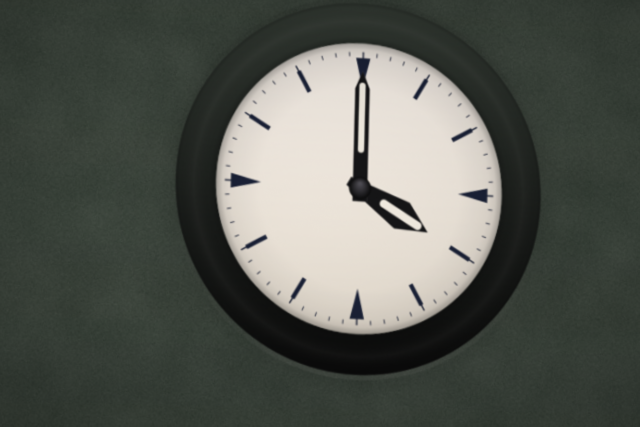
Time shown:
{"hour": 4, "minute": 0}
